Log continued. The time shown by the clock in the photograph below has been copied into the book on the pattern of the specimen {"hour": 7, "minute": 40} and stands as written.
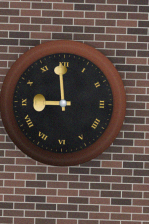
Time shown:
{"hour": 8, "minute": 59}
